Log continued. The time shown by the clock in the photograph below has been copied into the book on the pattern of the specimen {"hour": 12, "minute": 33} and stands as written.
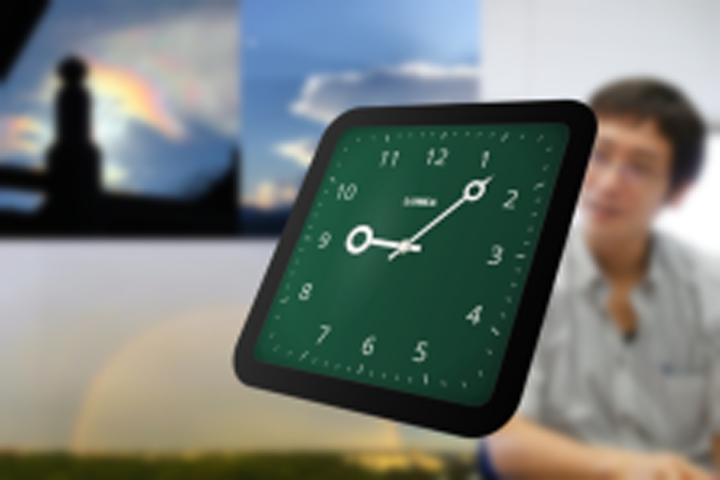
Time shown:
{"hour": 9, "minute": 7}
